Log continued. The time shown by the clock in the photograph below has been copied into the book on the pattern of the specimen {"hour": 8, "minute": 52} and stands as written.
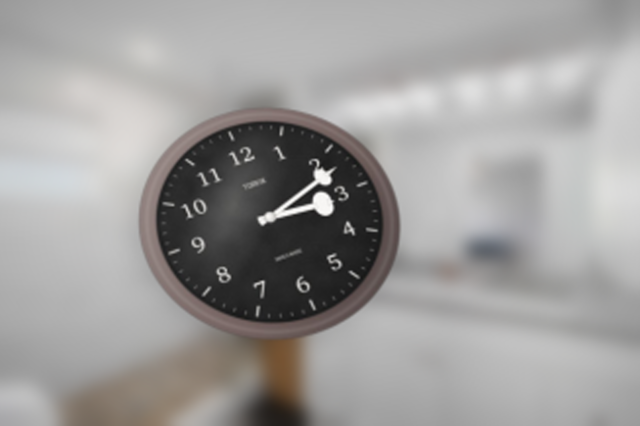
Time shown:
{"hour": 3, "minute": 12}
